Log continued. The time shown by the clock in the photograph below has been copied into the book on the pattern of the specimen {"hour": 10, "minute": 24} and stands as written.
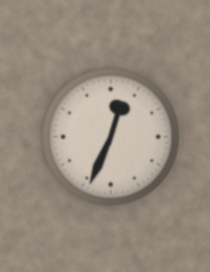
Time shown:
{"hour": 12, "minute": 34}
